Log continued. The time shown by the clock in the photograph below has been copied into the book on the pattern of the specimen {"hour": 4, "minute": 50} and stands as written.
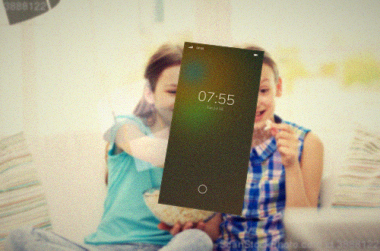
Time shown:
{"hour": 7, "minute": 55}
